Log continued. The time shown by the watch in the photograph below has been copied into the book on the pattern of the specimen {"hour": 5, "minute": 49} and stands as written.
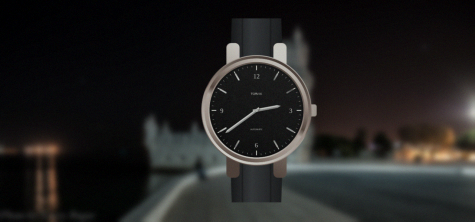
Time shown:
{"hour": 2, "minute": 39}
